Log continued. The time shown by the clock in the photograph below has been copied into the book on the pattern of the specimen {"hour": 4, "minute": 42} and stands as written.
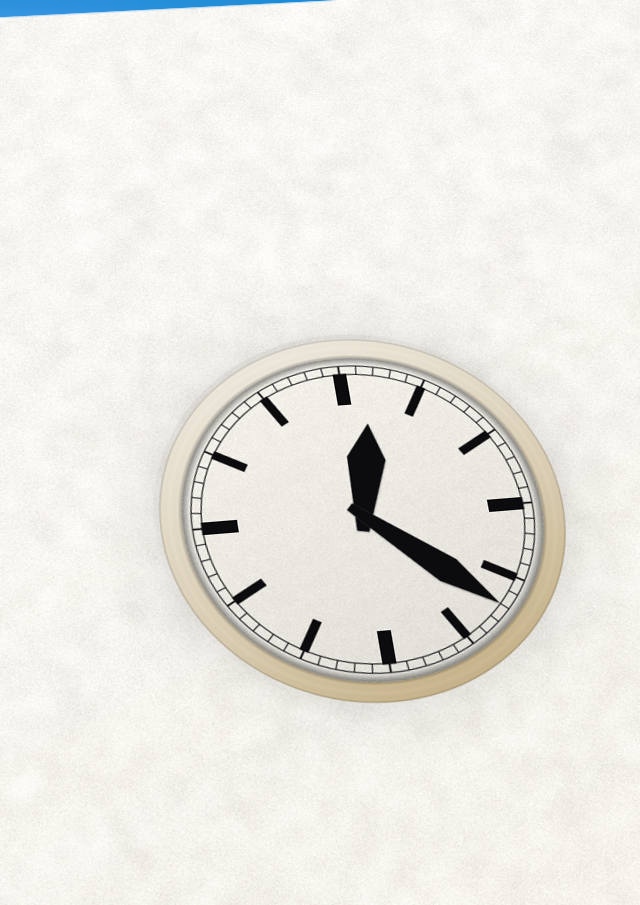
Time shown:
{"hour": 12, "minute": 22}
